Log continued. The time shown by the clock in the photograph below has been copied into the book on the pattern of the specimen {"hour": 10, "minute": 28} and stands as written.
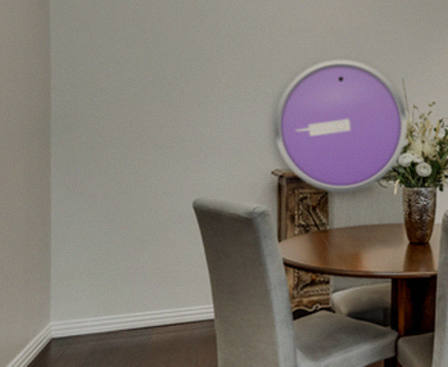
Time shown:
{"hour": 8, "minute": 44}
